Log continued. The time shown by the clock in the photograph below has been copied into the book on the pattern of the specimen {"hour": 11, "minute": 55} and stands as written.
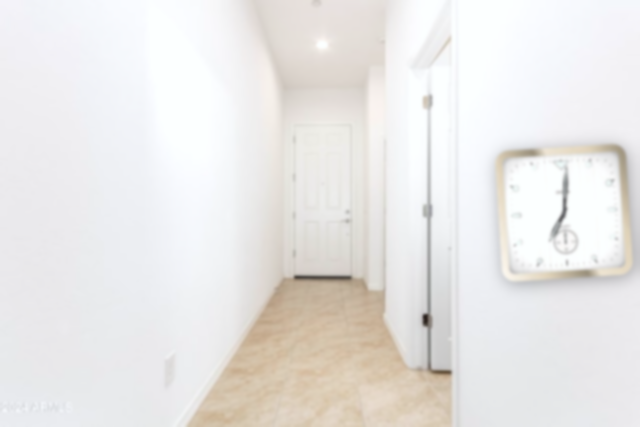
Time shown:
{"hour": 7, "minute": 1}
